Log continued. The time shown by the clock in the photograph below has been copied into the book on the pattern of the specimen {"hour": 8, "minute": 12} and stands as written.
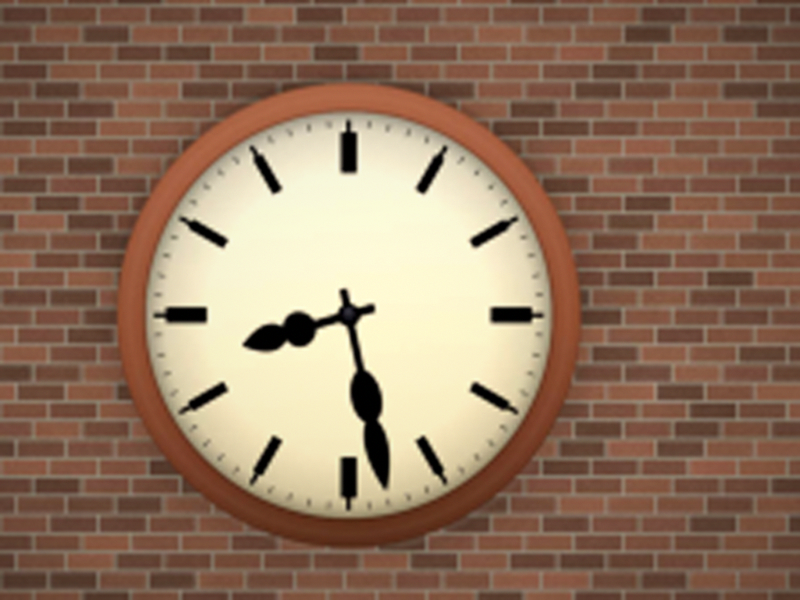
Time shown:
{"hour": 8, "minute": 28}
